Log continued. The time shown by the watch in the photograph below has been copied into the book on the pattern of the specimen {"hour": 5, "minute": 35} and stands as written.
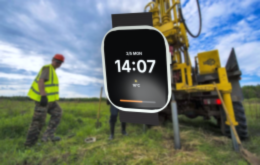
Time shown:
{"hour": 14, "minute": 7}
